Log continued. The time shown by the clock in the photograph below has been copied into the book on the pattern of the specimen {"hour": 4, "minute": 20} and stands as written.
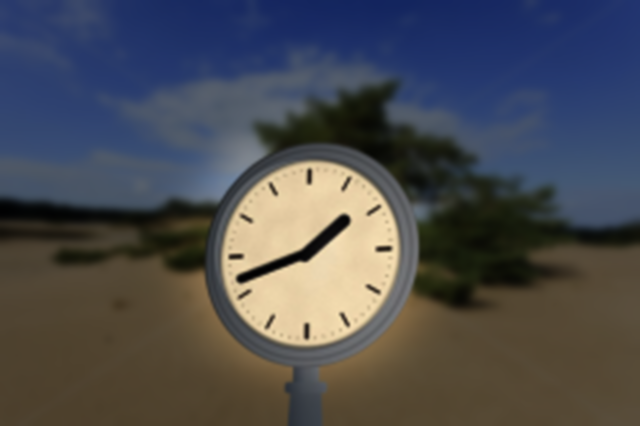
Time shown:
{"hour": 1, "minute": 42}
